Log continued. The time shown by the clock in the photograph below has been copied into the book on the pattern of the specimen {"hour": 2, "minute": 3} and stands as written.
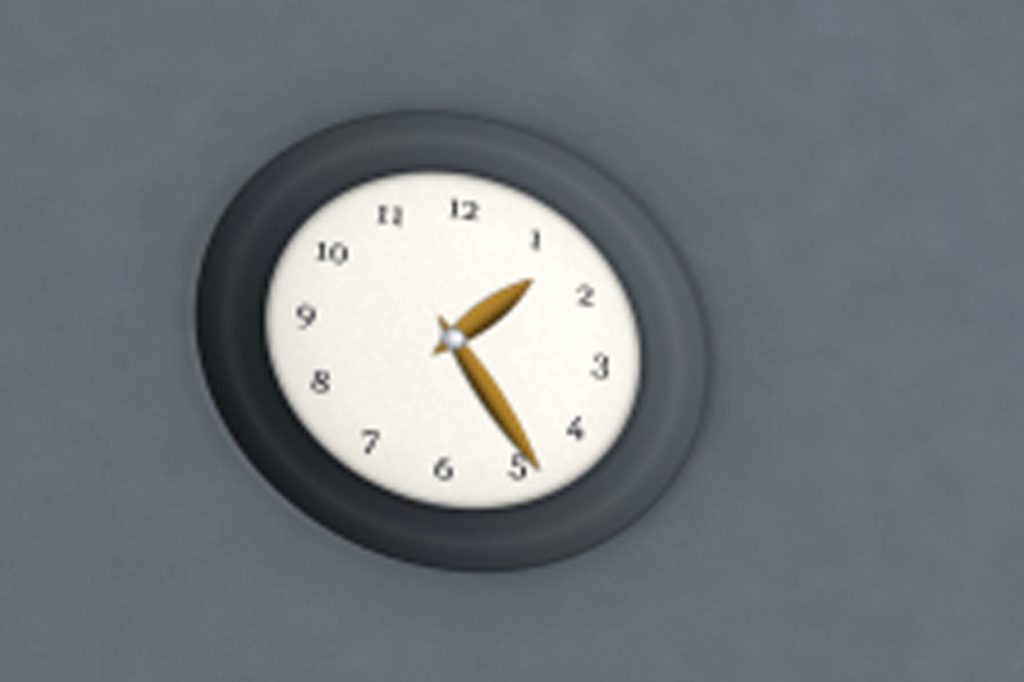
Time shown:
{"hour": 1, "minute": 24}
